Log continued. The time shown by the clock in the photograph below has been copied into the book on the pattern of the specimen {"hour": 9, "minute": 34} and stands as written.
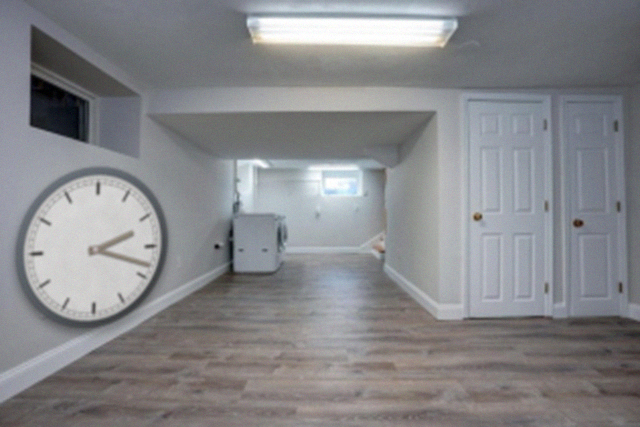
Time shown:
{"hour": 2, "minute": 18}
